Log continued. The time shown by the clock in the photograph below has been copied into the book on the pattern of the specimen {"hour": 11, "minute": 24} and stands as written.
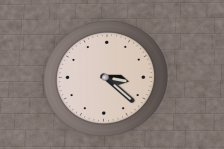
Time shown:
{"hour": 3, "minute": 22}
